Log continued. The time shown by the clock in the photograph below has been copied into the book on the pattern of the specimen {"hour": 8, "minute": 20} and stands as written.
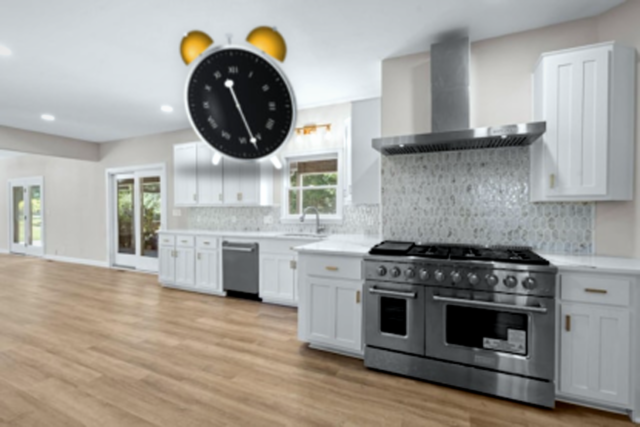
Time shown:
{"hour": 11, "minute": 27}
